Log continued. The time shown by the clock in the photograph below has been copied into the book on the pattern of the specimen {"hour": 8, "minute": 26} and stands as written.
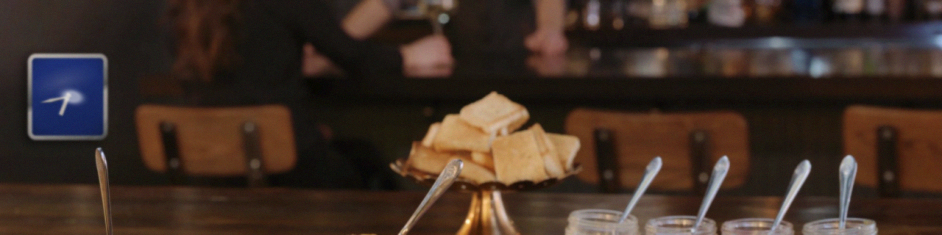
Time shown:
{"hour": 6, "minute": 43}
